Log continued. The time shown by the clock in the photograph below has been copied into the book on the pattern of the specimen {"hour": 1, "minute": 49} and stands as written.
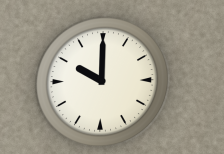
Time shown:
{"hour": 10, "minute": 0}
